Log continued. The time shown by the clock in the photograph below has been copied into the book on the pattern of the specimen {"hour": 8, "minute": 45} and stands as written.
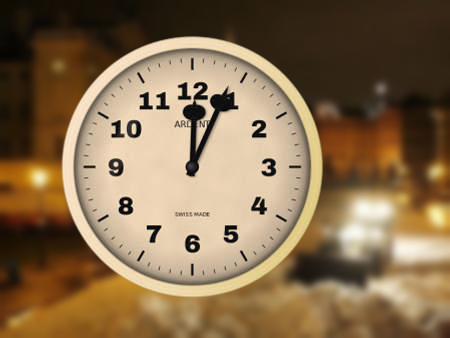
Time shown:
{"hour": 12, "minute": 4}
